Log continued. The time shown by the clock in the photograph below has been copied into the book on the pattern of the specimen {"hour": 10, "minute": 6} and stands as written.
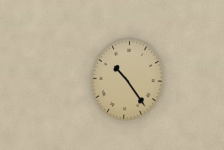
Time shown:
{"hour": 10, "minute": 23}
